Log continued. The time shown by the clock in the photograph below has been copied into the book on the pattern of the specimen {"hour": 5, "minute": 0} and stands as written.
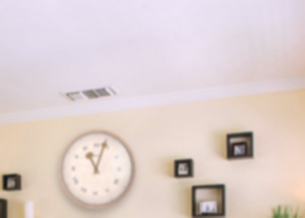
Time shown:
{"hour": 11, "minute": 3}
